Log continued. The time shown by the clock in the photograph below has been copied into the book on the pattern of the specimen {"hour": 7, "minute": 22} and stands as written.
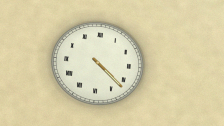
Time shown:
{"hour": 4, "minute": 22}
